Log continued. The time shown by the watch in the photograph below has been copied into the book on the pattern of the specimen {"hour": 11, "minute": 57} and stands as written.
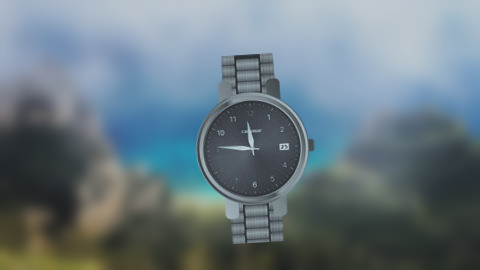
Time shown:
{"hour": 11, "minute": 46}
